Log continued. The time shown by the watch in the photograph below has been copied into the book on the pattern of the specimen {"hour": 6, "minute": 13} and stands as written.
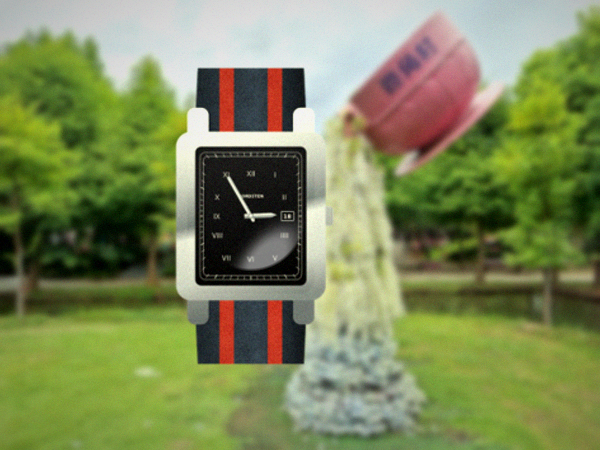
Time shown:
{"hour": 2, "minute": 55}
